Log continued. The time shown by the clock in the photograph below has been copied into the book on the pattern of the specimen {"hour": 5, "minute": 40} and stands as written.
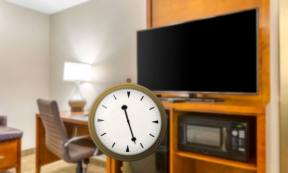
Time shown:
{"hour": 11, "minute": 27}
